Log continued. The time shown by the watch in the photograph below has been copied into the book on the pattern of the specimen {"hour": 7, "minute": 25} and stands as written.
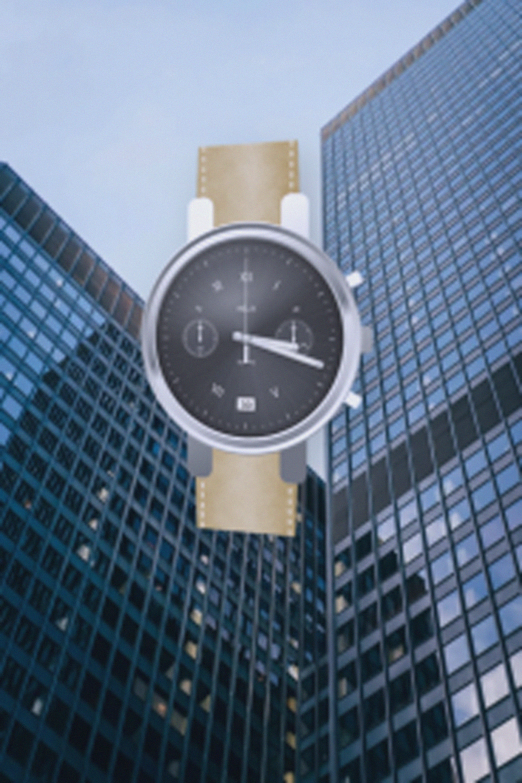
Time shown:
{"hour": 3, "minute": 18}
